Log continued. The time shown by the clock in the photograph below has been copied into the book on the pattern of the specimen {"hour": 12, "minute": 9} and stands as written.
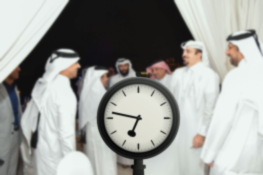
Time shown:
{"hour": 6, "minute": 47}
